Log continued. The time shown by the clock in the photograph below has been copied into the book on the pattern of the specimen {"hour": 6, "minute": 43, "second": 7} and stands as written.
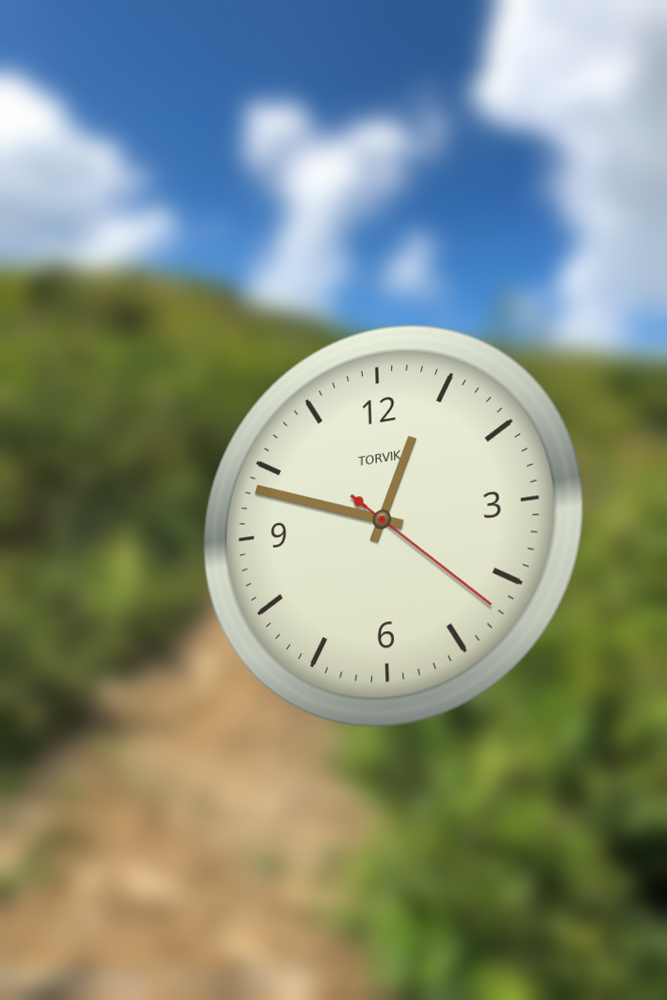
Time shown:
{"hour": 12, "minute": 48, "second": 22}
